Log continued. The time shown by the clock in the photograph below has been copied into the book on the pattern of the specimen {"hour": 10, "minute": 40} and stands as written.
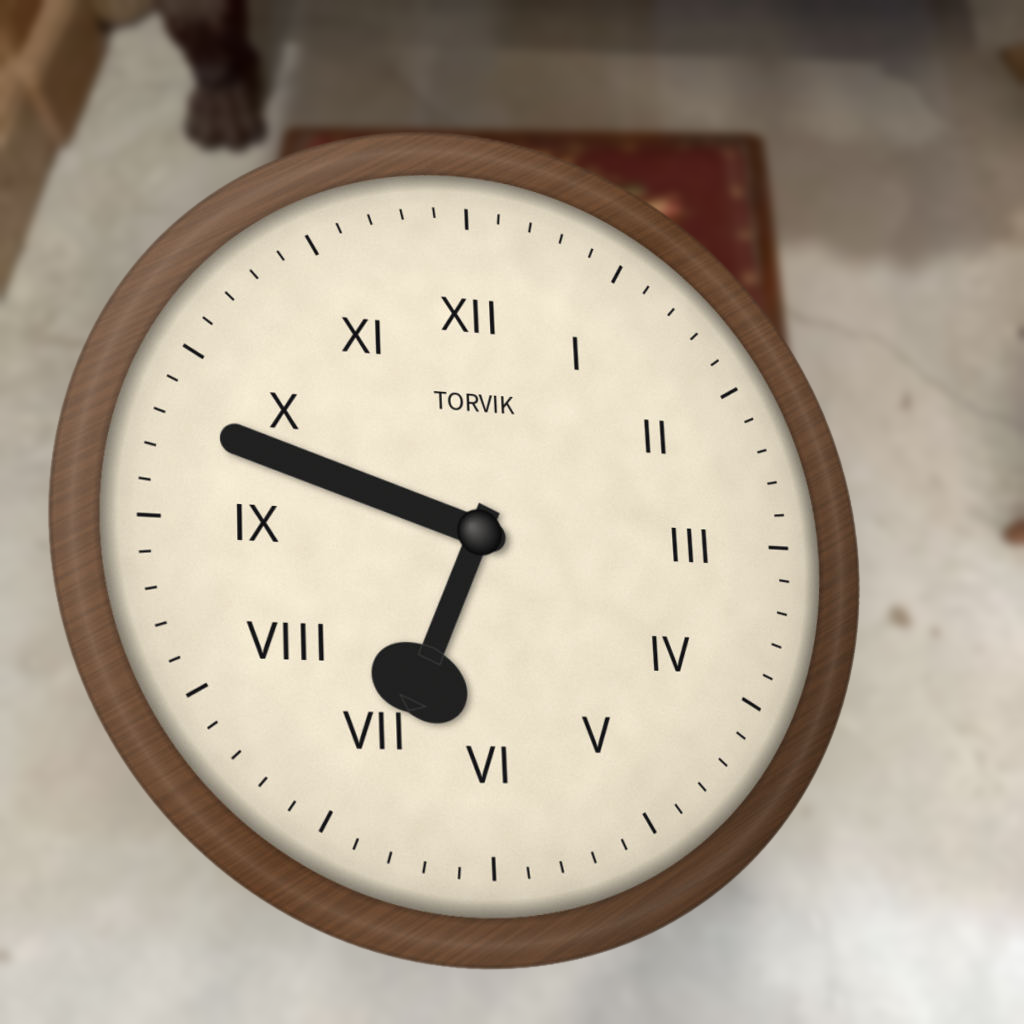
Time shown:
{"hour": 6, "minute": 48}
